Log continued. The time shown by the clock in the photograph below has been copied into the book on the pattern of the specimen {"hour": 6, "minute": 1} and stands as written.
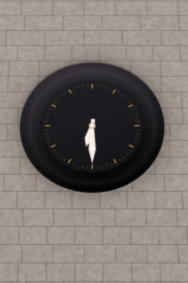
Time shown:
{"hour": 6, "minute": 30}
